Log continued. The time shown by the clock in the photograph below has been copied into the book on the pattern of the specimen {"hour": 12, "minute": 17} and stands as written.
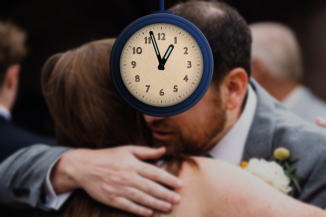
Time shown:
{"hour": 12, "minute": 57}
